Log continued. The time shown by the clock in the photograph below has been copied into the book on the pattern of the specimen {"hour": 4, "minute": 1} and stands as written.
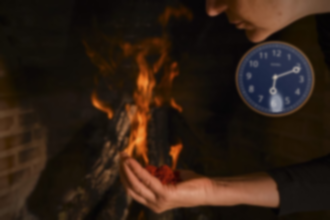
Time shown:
{"hour": 6, "minute": 11}
